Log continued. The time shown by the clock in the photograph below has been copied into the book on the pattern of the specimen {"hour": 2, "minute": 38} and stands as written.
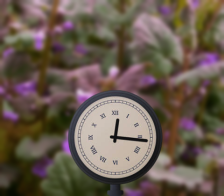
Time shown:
{"hour": 12, "minute": 16}
